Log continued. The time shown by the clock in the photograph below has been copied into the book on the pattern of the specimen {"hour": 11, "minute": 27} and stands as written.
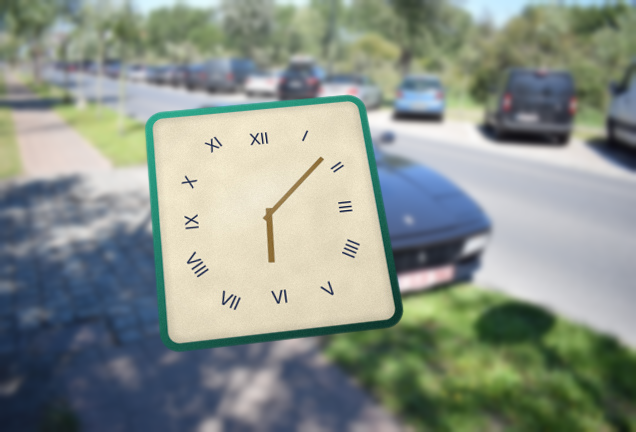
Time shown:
{"hour": 6, "minute": 8}
